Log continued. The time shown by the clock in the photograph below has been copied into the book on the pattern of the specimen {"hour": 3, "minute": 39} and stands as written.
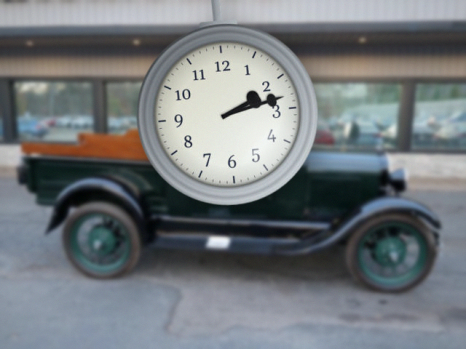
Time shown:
{"hour": 2, "minute": 13}
